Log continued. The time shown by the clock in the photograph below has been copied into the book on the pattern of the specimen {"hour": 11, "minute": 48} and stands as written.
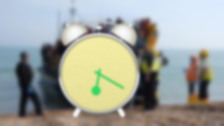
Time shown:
{"hour": 6, "minute": 20}
